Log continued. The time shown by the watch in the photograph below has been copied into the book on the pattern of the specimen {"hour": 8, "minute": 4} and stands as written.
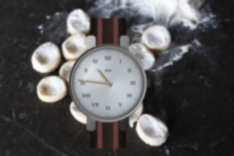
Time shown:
{"hour": 10, "minute": 46}
